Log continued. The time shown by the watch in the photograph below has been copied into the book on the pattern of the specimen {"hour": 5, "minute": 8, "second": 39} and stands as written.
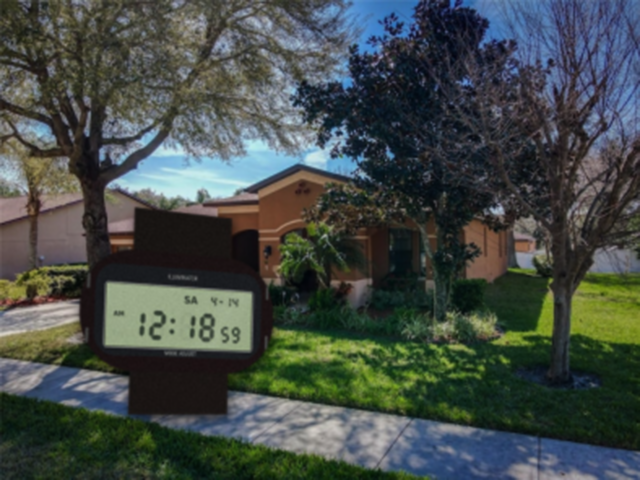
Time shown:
{"hour": 12, "minute": 18, "second": 59}
